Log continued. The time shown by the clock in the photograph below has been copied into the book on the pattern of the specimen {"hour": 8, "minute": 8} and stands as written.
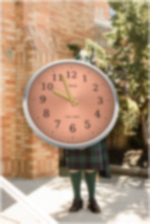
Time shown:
{"hour": 9, "minute": 57}
